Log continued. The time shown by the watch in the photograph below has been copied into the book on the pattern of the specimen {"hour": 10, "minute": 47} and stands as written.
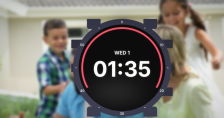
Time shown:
{"hour": 1, "minute": 35}
